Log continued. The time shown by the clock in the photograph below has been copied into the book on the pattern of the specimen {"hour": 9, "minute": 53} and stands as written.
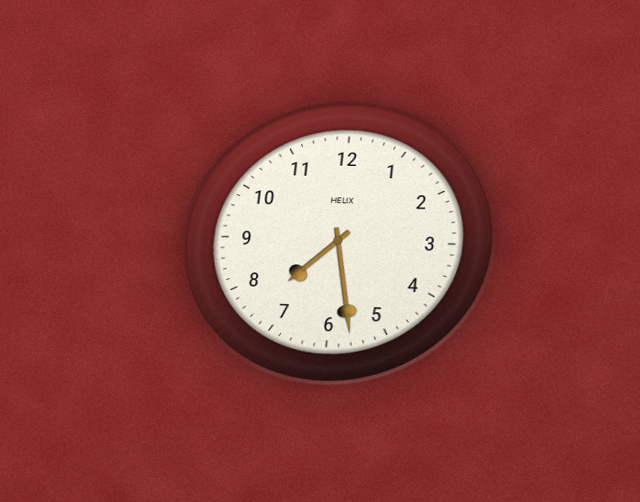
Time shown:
{"hour": 7, "minute": 28}
